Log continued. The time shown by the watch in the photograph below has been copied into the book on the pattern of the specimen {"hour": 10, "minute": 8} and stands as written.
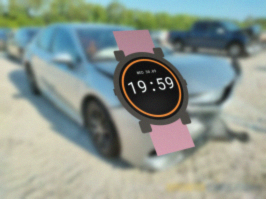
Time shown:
{"hour": 19, "minute": 59}
